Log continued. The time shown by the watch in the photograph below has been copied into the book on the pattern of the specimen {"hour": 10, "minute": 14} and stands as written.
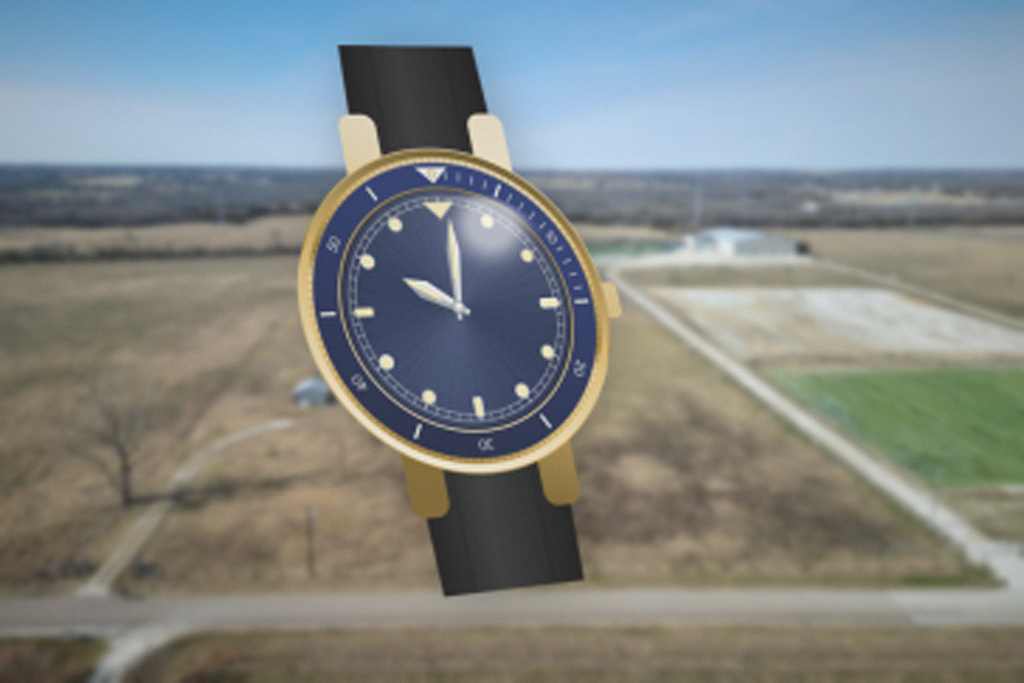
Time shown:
{"hour": 10, "minute": 1}
